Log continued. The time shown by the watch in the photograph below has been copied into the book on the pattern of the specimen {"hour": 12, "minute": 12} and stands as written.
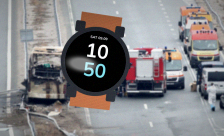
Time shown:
{"hour": 10, "minute": 50}
